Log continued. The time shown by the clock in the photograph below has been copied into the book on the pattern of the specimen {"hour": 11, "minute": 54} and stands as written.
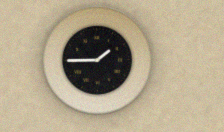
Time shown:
{"hour": 1, "minute": 45}
